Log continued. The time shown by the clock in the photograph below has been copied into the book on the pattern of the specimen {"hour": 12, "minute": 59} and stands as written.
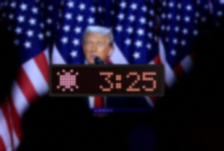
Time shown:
{"hour": 3, "minute": 25}
